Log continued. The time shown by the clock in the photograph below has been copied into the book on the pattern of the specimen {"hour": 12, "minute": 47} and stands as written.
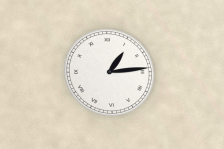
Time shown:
{"hour": 1, "minute": 14}
